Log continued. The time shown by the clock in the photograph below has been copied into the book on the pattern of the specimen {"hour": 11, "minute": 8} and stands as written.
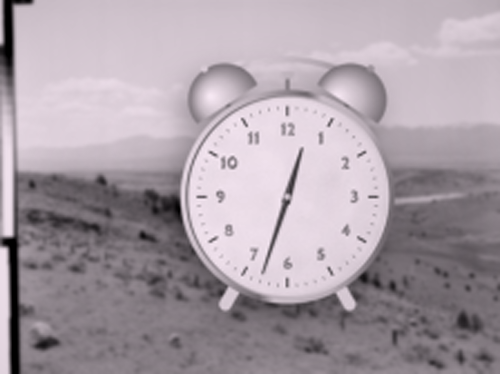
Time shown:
{"hour": 12, "minute": 33}
